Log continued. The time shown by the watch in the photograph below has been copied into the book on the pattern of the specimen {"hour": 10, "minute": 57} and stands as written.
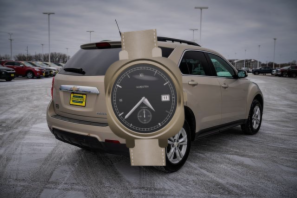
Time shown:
{"hour": 4, "minute": 38}
